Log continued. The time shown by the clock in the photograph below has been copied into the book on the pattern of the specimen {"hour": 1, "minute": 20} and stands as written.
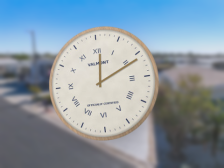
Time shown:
{"hour": 12, "minute": 11}
